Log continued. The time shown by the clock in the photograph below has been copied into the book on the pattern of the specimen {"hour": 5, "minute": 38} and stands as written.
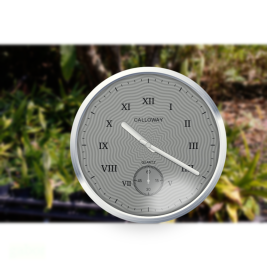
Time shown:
{"hour": 10, "minute": 20}
